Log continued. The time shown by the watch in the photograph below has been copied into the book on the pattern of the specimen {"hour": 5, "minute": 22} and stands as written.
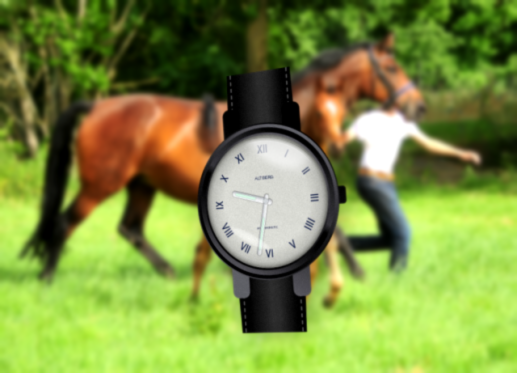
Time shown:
{"hour": 9, "minute": 32}
